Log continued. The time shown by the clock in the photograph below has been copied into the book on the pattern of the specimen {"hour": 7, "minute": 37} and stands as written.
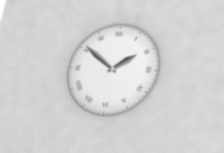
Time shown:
{"hour": 1, "minute": 51}
